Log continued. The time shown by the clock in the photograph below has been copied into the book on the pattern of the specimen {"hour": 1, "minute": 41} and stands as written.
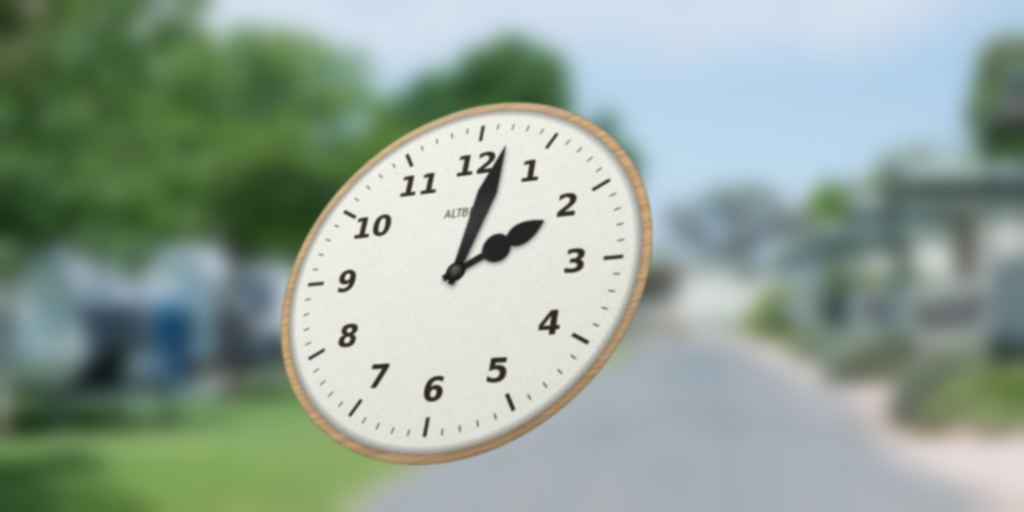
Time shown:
{"hour": 2, "minute": 2}
